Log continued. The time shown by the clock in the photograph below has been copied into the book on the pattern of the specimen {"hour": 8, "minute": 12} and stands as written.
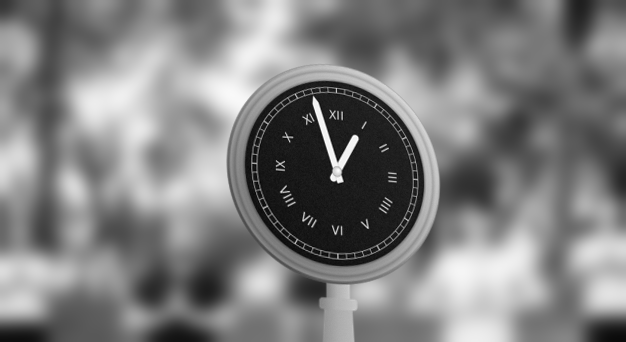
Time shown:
{"hour": 12, "minute": 57}
